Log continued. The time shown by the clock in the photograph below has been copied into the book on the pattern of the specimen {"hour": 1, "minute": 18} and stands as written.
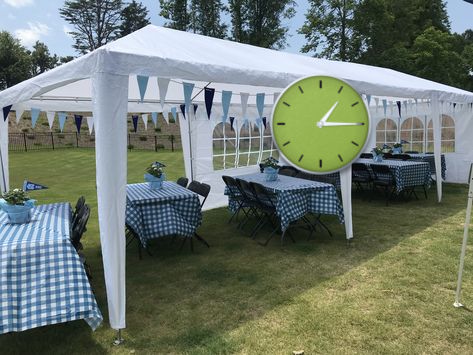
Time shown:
{"hour": 1, "minute": 15}
